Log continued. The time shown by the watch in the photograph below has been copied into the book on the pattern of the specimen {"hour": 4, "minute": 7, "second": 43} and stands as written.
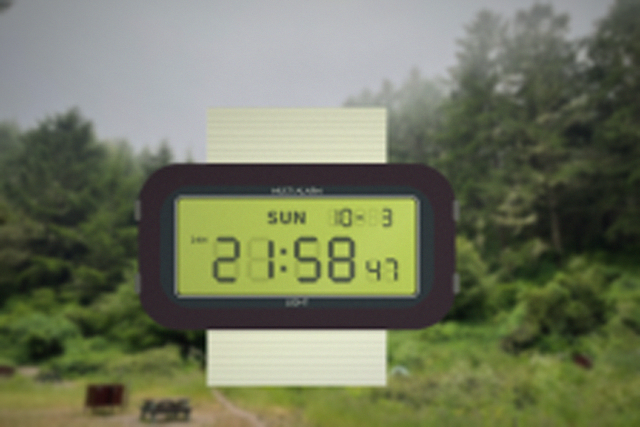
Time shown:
{"hour": 21, "minute": 58, "second": 47}
